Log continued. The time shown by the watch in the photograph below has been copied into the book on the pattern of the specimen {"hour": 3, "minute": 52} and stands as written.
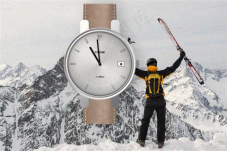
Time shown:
{"hour": 10, "minute": 59}
